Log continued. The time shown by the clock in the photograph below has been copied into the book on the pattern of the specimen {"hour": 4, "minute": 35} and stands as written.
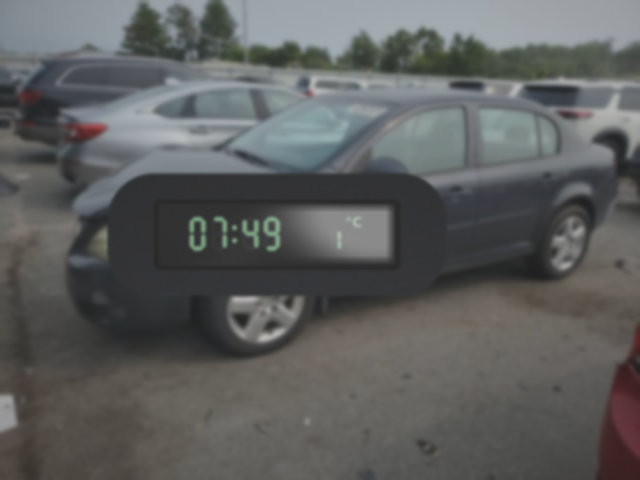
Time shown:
{"hour": 7, "minute": 49}
